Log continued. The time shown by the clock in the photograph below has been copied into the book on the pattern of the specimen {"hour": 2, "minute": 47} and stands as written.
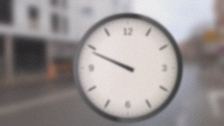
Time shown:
{"hour": 9, "minute": 49}
